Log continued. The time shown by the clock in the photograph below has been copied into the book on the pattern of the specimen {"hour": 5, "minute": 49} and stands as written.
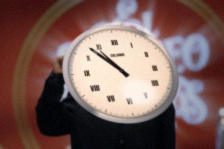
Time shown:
{"hour": 10, "minute": 53}
